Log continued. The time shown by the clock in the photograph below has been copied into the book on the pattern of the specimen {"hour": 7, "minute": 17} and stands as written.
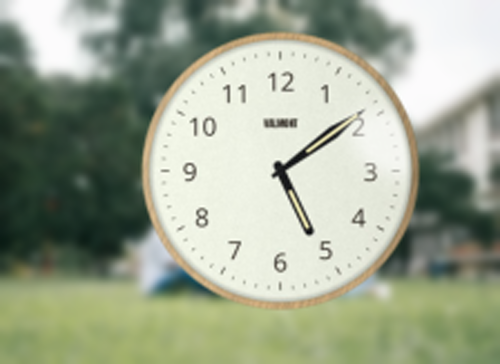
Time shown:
{"hour": 5, "minute": 9}
